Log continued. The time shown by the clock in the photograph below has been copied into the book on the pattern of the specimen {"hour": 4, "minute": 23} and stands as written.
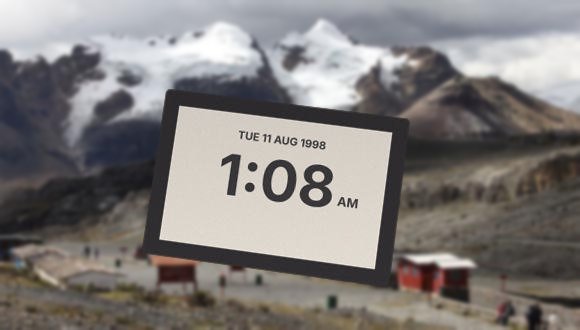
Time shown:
{"hour": 1, "minute": 8}
